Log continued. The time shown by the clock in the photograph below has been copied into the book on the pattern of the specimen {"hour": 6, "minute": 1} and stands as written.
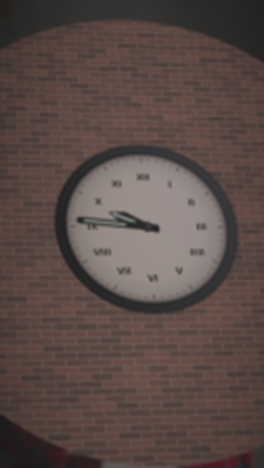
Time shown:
{"hour": 9, "minute": 46}
